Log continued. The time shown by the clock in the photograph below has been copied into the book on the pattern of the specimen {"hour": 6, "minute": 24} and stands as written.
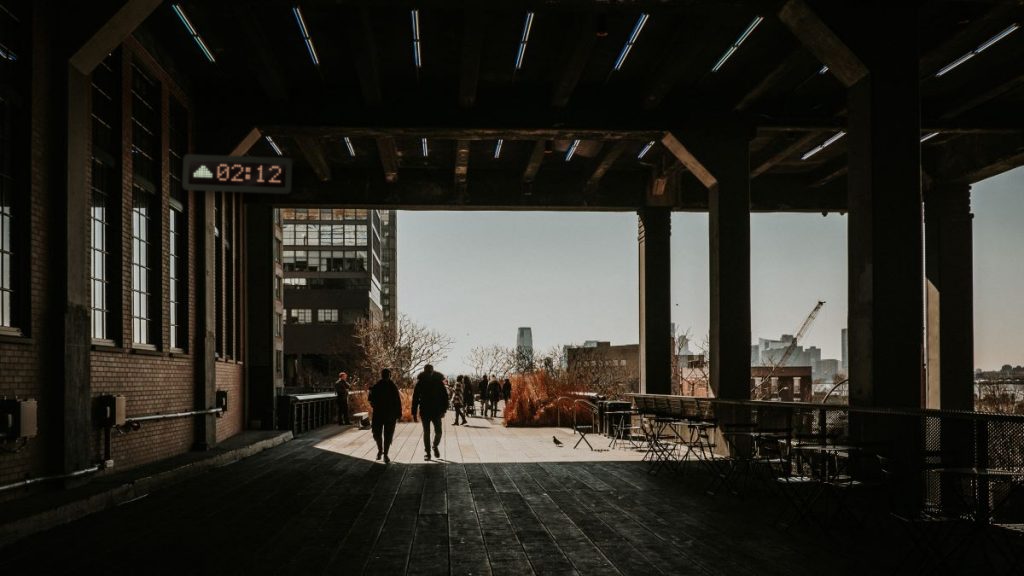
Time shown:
{"hour": 2, "minute": 12}
